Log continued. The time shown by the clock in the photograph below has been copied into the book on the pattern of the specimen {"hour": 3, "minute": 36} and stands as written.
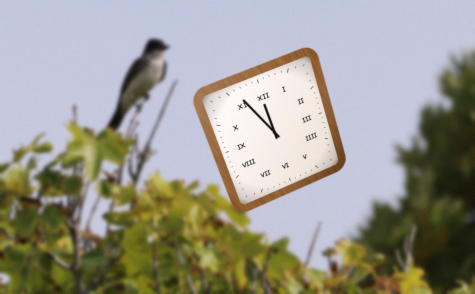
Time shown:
{"hour": 11, "minute": 56}
